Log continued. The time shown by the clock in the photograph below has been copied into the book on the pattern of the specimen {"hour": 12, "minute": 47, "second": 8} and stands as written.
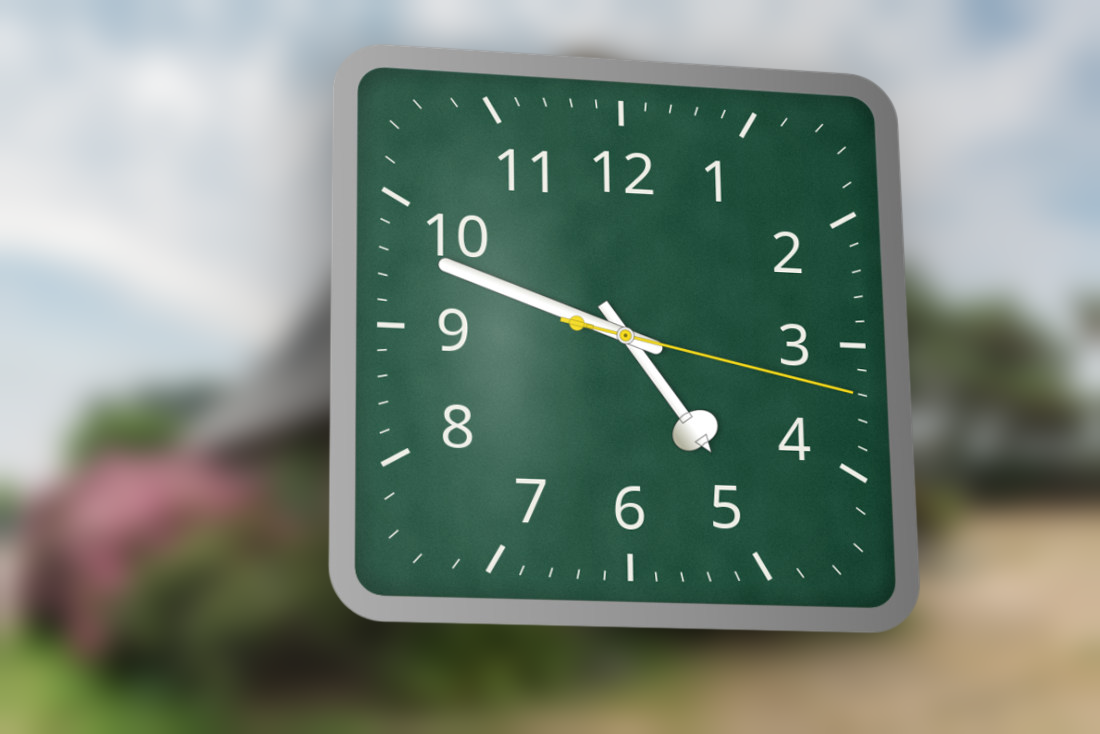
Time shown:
{"hour": 4, "minute": 48, "second": 17}
